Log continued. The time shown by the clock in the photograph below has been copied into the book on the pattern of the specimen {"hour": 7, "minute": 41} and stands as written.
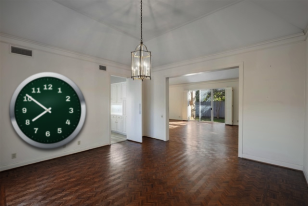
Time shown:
{"hour": 7, "minute": 51}
